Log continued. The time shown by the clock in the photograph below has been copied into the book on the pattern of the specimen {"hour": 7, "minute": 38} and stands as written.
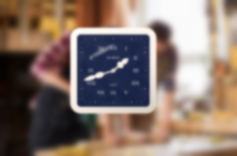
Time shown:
{"hour": 1, "minute": 42}
